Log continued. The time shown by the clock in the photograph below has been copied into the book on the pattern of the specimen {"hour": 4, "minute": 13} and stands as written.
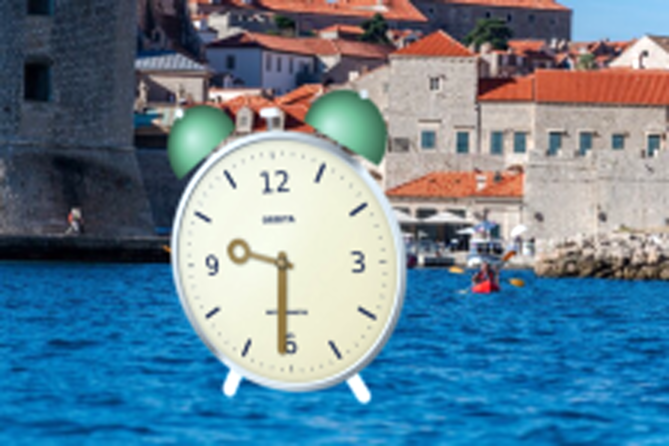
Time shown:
{"hour": 9, "minute": 31}
